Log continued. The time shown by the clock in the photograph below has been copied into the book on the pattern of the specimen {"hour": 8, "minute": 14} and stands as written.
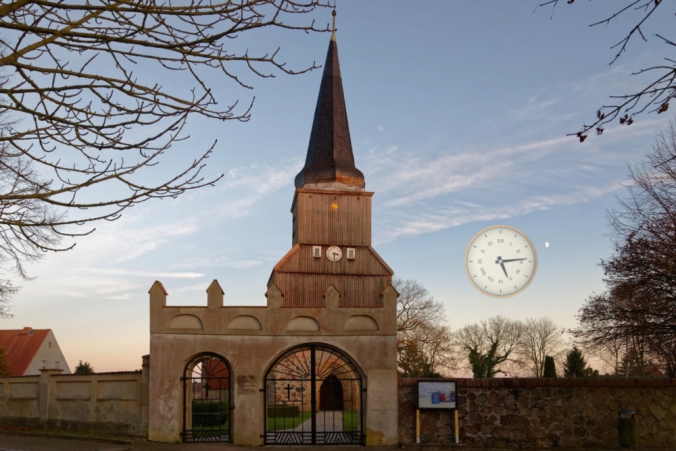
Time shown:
{"hour": 5, "minute": 14}
